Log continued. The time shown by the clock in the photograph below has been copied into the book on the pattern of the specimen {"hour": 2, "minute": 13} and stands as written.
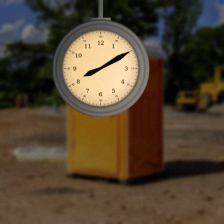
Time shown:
{"hour": 8, "minute": 10}
